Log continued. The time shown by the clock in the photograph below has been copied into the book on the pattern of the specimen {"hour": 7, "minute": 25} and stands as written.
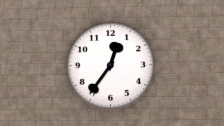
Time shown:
{"hour": 12, "minute": 36}
